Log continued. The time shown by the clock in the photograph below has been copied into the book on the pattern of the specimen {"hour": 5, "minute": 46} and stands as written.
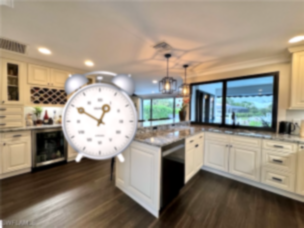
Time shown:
{"hour": 12, "minute": 50}
